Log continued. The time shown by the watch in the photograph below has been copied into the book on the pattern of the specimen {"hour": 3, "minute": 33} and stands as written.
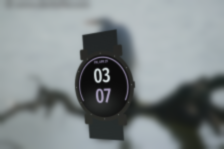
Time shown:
{"hour": 3, "minute": 7}
